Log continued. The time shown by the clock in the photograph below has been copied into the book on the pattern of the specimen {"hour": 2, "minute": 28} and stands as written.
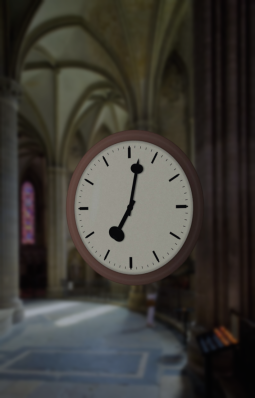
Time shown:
{"hour": 7, "minute": 2}
